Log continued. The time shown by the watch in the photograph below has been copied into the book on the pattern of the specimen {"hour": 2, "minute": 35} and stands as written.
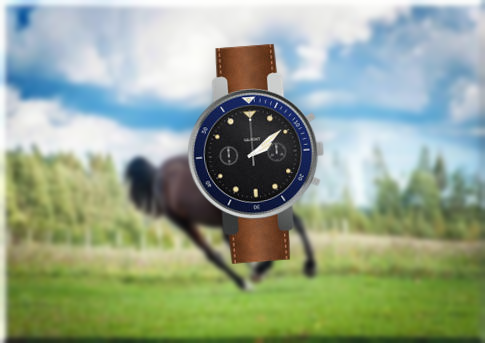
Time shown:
{"hour": 2, "minute": 9}
